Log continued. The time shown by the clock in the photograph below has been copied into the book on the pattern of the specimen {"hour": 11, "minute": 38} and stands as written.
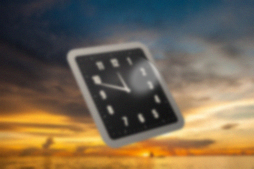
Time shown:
{"hour": 11, "minute": 49}
